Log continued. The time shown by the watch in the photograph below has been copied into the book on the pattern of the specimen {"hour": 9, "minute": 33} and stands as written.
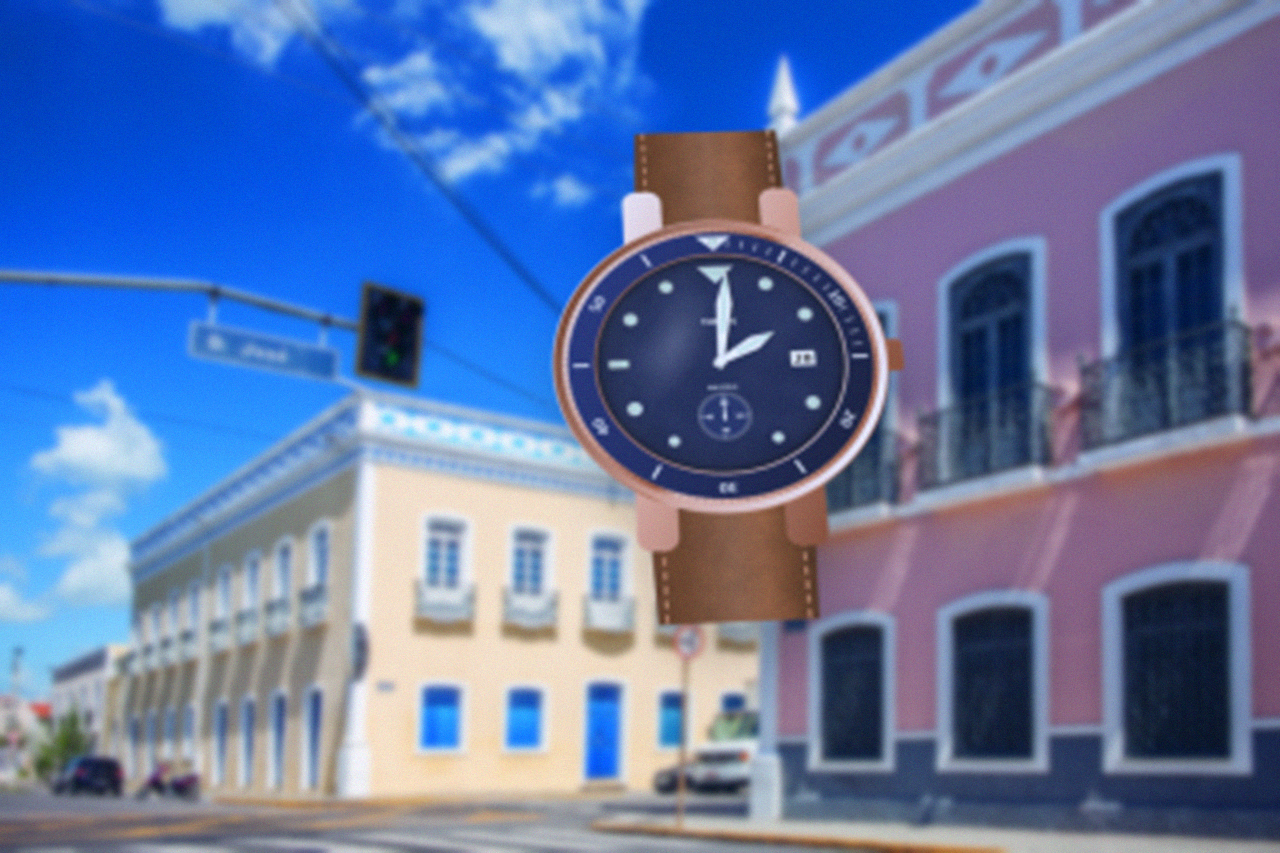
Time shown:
{"hour": 2, "minute": 1}
